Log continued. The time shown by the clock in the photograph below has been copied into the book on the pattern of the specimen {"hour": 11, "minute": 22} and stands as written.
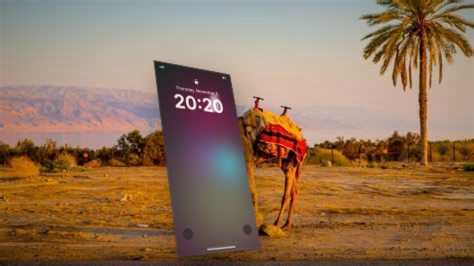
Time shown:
{"hour": 20, "minute": 20}
